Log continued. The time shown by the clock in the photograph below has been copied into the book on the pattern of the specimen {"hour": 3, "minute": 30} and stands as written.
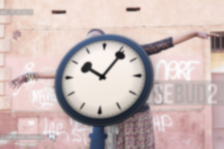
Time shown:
{"hour": 10, "minute": 6}
